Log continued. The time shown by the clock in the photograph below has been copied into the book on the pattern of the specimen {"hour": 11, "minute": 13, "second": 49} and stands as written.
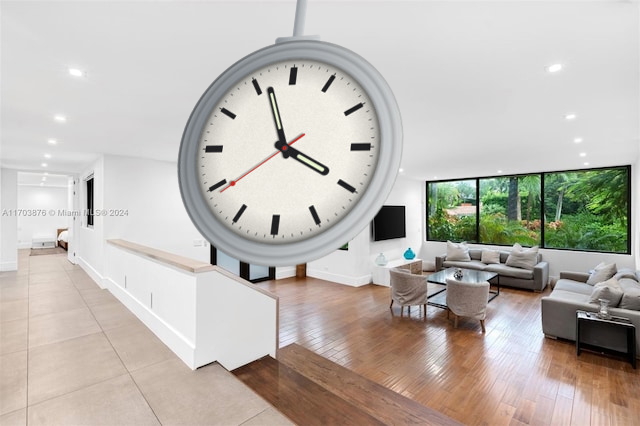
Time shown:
{"hour": 3, "minute": 56, "second": 39}
